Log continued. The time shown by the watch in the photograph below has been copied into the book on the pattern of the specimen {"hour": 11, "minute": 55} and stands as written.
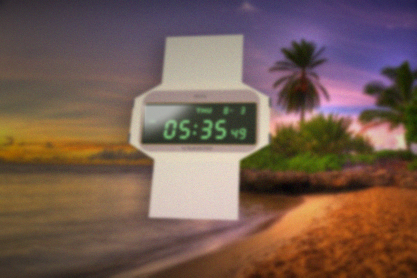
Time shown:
{"hour": 5, "minute": 35}
